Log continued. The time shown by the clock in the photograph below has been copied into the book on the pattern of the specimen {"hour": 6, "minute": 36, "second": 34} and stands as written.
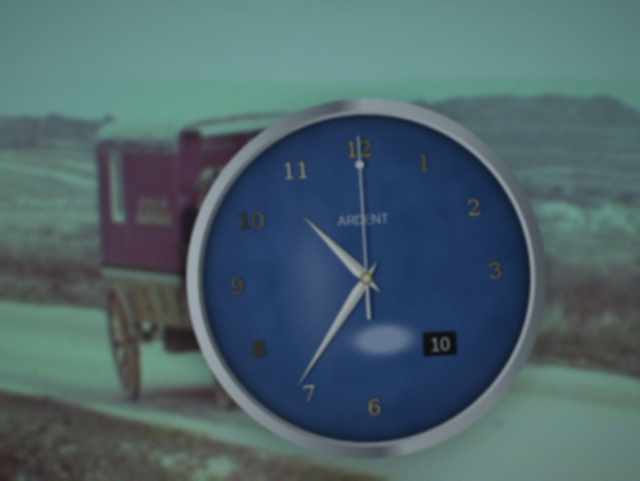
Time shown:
{"hour": 10, "minute": 36, "second": 0}
